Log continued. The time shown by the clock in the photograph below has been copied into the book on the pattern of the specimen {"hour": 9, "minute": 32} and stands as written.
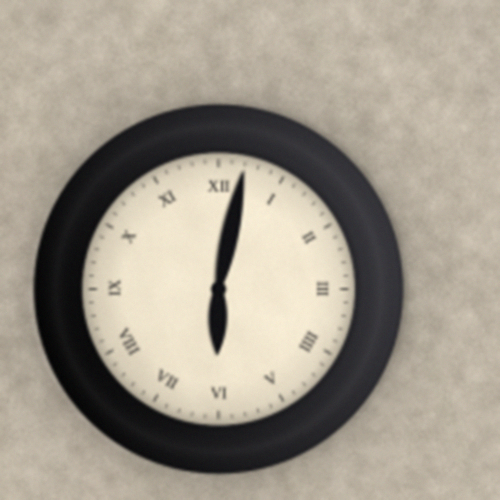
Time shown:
{"hour": 6, "minute": 2}
